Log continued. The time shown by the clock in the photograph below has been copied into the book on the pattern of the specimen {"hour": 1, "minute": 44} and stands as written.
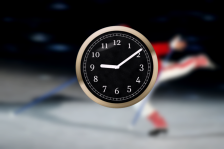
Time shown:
{"hour": 9, "minute": 9}
